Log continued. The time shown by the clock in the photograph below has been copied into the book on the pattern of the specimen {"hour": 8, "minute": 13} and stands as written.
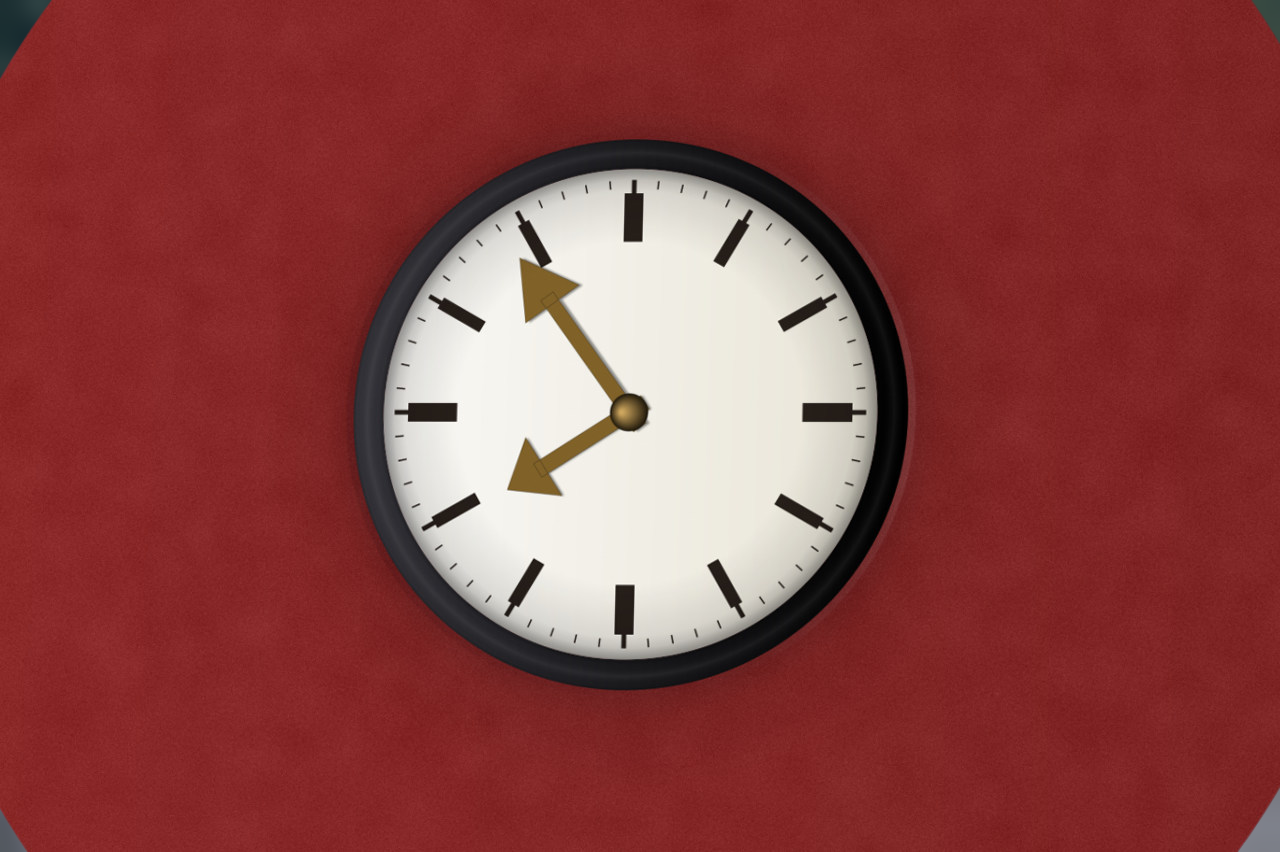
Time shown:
{"hour": 7, "minute": 54}
